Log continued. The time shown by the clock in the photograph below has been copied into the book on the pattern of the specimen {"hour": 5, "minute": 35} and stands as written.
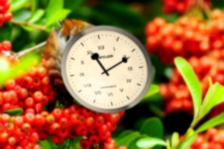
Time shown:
{"hour": 11, "minute": 11}
